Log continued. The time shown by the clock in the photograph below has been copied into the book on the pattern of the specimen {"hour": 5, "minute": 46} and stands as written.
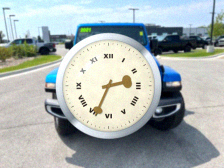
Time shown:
{"hour": 2, "minute": 34}
